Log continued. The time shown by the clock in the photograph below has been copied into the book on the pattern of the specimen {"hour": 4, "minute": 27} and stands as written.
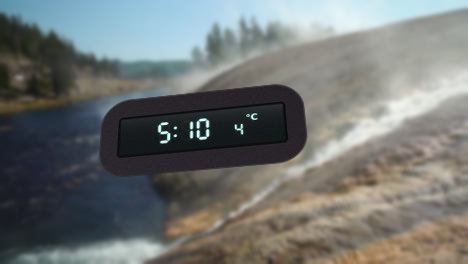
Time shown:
{"hour": 5, "minute": 10}
